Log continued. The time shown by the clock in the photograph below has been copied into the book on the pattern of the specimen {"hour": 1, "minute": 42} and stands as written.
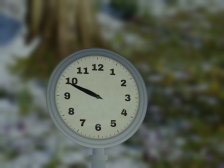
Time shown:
{"hour": 9, "minute": 49}
